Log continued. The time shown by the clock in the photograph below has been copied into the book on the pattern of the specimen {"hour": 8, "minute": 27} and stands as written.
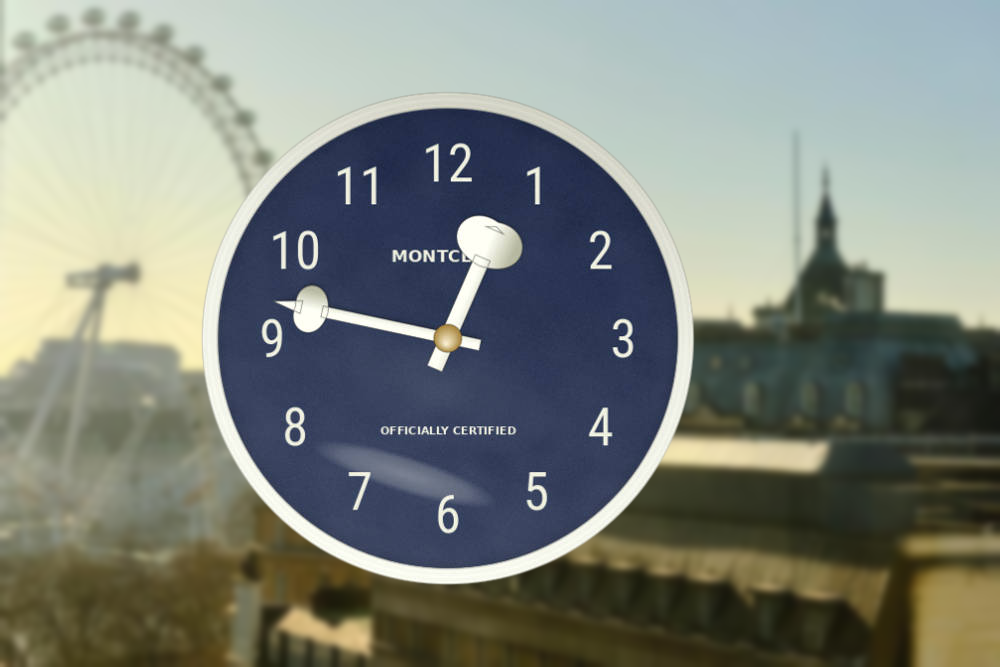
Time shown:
{"hour": 12, "minute": 47}
